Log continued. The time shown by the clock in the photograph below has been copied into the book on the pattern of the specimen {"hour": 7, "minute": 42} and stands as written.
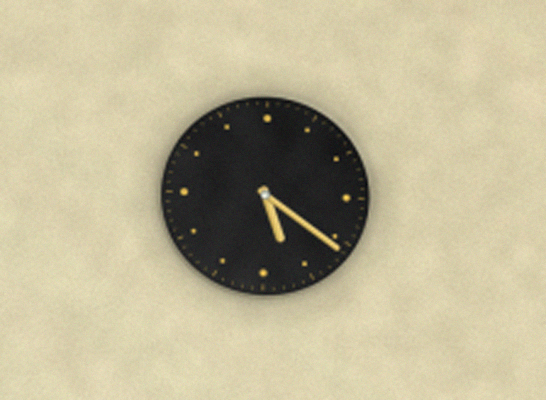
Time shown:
{"hour": 5, "minute": 21}
